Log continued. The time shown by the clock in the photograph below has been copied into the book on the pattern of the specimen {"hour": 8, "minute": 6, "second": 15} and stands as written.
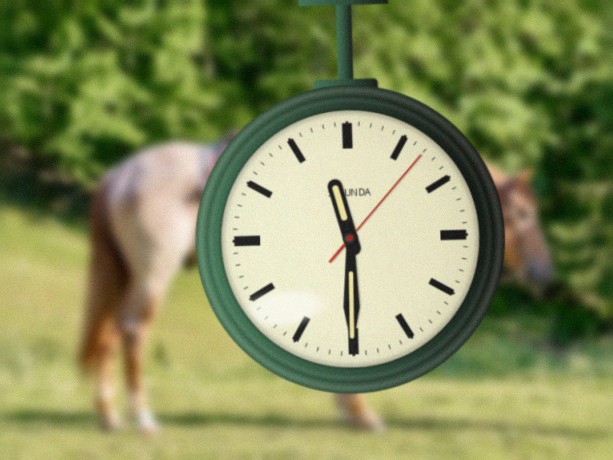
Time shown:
{"hour": 11, "minute": 30, "second": 7}
